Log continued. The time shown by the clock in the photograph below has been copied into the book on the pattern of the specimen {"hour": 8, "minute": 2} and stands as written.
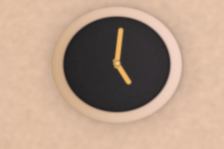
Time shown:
{"hour": 5, "minute": 1}
